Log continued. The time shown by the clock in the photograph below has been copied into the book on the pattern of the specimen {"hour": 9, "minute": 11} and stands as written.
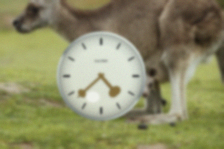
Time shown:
{"hour": 4, "minute": 38}
